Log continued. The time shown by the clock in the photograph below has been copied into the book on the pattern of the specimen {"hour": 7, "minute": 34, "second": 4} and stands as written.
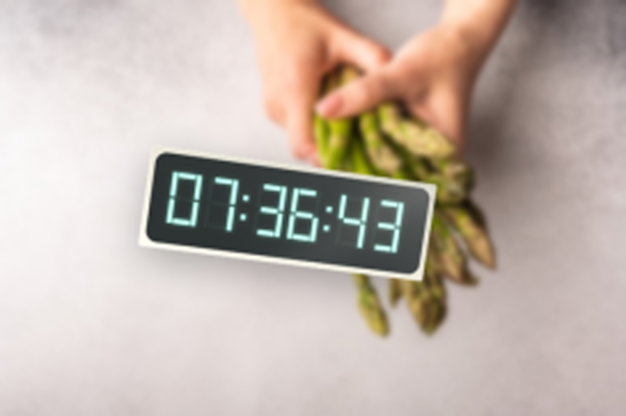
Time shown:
{"hour": 7, "minute": 36, "second": 43}
